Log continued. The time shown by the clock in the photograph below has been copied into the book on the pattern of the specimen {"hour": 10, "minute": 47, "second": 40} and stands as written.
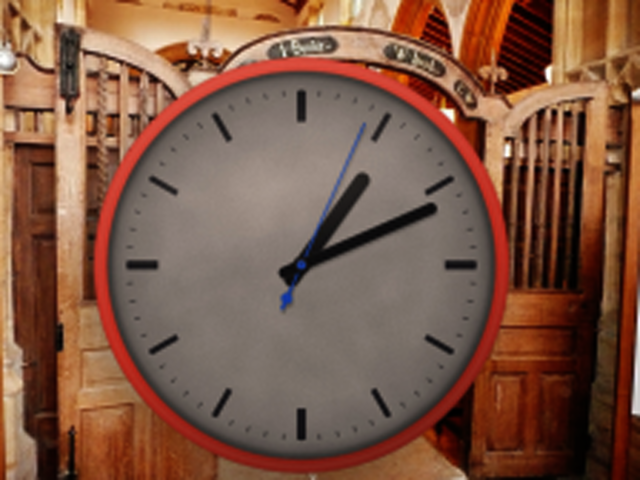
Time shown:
{"hour": 1, "minute": 11, "second": 4}
